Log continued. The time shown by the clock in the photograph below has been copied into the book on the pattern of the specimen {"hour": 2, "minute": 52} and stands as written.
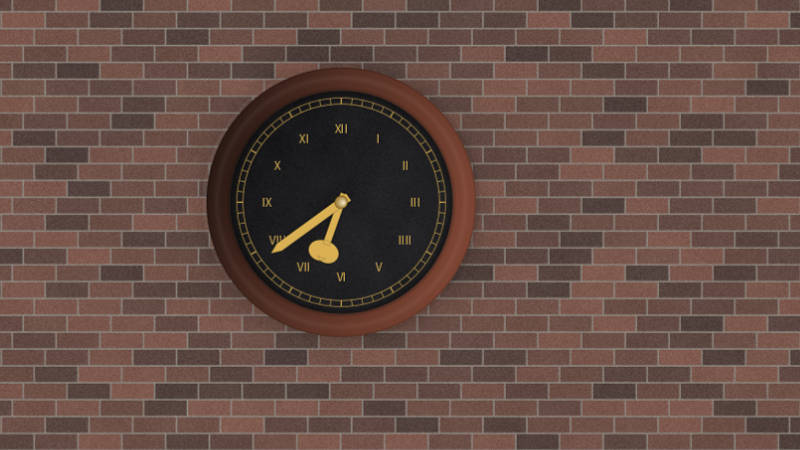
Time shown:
{"hour": 6, "minute": 39}
